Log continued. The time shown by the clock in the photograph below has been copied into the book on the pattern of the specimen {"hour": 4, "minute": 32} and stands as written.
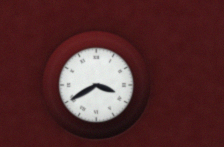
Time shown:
{"hour": 3, "minute": 40}
